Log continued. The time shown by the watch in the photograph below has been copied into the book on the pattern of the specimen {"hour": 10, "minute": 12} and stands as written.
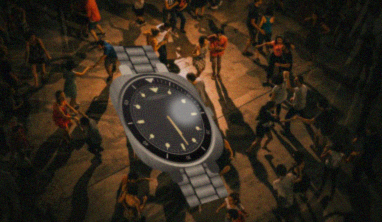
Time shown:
{"hour": 5, "minute": 28}
